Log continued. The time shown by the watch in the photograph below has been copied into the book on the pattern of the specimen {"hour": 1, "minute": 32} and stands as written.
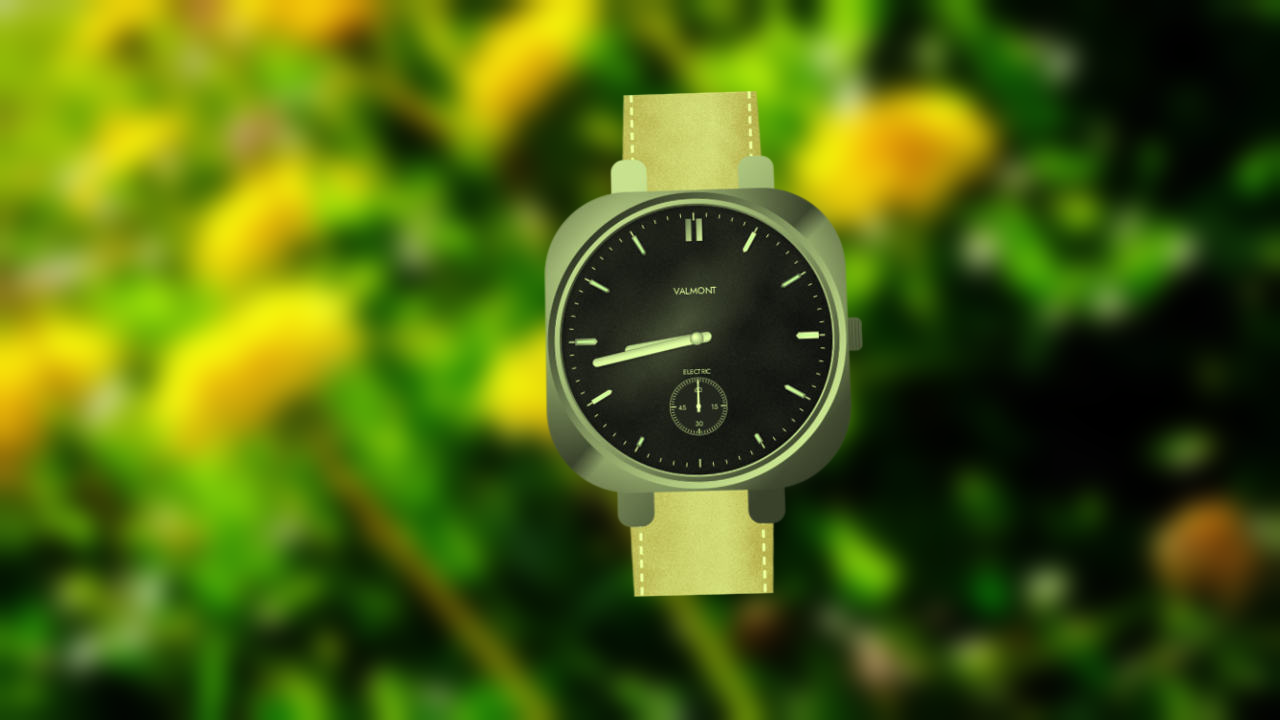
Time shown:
{"hour": 8, "minute": 43}
